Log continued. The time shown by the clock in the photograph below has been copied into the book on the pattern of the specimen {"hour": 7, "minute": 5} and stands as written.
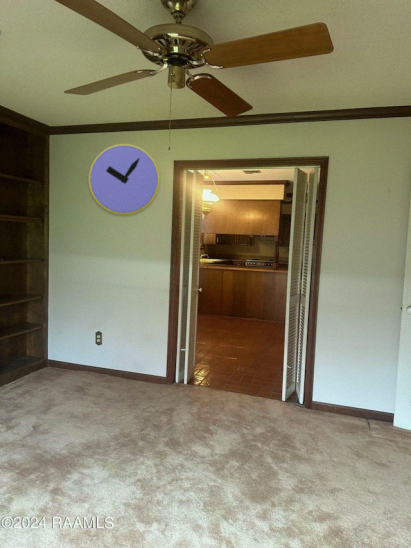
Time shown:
{"hour": 10, "minute": 6}
